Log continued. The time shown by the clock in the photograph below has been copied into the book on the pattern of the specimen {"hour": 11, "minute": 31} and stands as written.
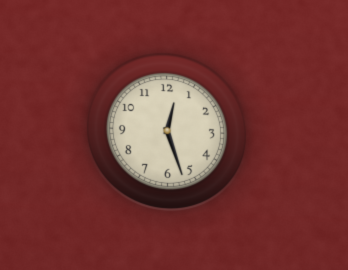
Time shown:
{"hour": 12, "minute": 27}
